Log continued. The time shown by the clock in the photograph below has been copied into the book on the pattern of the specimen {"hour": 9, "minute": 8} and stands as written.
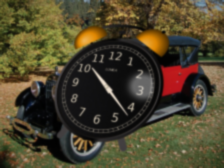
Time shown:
{"hour": 10, "minute": 22}
